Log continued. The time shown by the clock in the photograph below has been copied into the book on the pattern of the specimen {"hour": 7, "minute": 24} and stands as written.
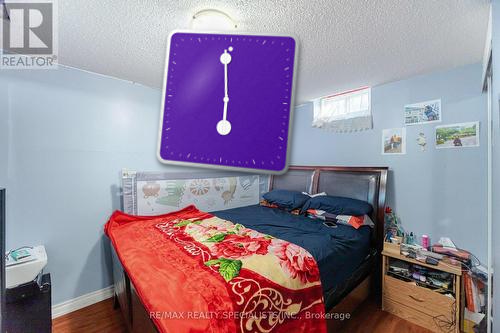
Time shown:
{"hour": 5, "minute": 59}
